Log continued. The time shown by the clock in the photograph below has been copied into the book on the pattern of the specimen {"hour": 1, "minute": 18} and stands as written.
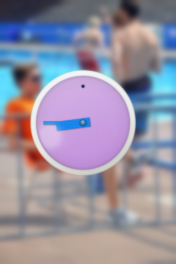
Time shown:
{"hour": 8, "minute": 45}
